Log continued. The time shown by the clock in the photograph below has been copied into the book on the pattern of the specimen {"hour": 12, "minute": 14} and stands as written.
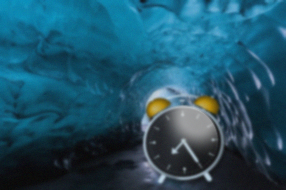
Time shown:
{"hour": 7, "minute": 25}
